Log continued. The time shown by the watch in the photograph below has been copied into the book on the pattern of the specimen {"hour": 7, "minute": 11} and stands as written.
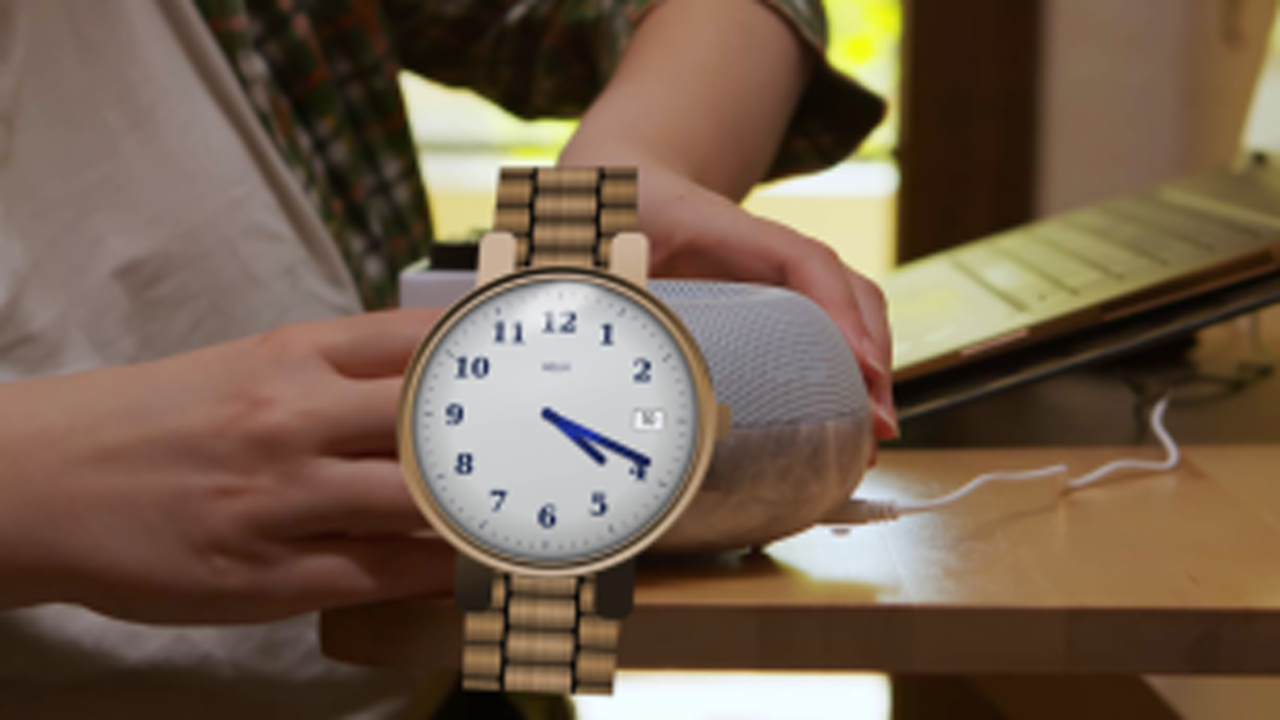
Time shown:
{"hour": 4, "minute": 19}
